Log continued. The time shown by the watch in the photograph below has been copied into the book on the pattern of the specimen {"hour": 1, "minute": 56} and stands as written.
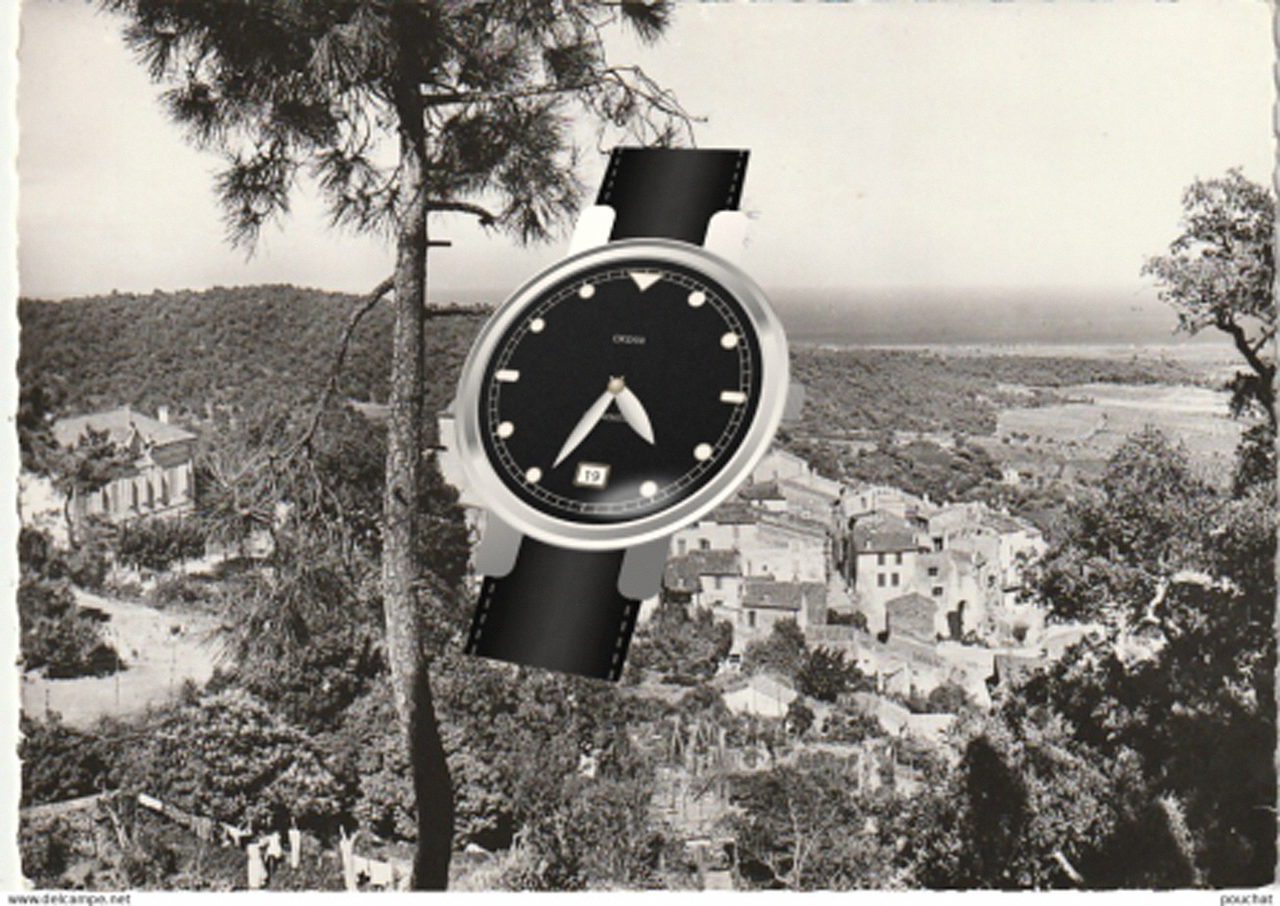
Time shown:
{"hour": 4, "minute": 34}
